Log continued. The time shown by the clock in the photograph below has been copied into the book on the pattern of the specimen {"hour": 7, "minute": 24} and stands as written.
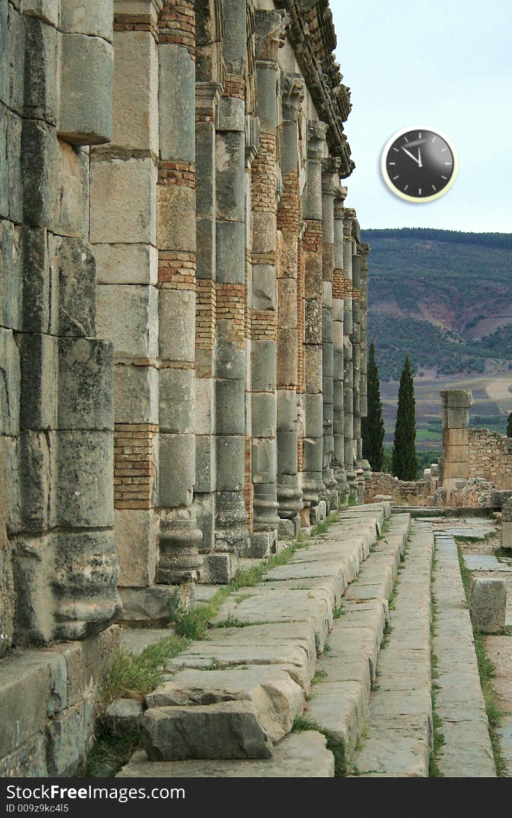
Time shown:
{"hour": 11, "minute": 52}
